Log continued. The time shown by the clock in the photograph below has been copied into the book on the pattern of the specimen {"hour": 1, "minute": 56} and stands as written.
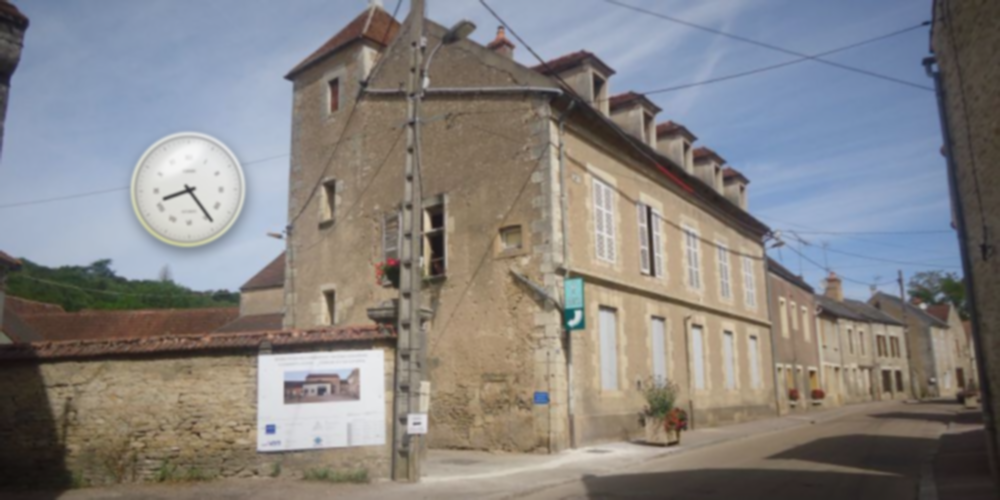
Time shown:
{"hour": 8, "minute": 24}
